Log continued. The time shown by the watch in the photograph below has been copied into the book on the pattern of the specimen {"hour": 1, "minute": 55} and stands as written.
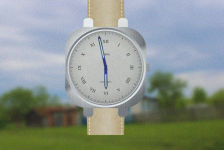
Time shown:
{"hour": 5, "minute": 58}
